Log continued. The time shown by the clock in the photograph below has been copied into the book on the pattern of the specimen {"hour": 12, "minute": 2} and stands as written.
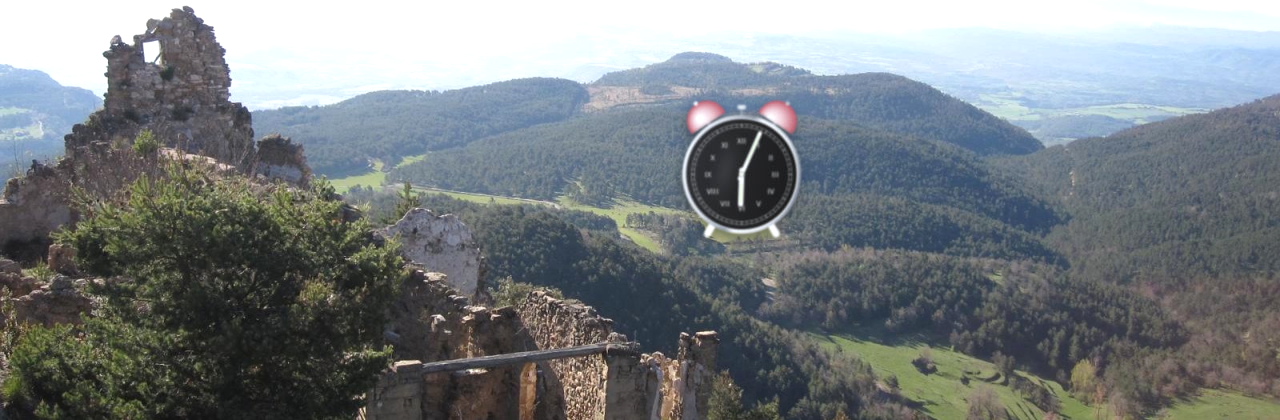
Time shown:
{"hour": 6, "minute": 4}
